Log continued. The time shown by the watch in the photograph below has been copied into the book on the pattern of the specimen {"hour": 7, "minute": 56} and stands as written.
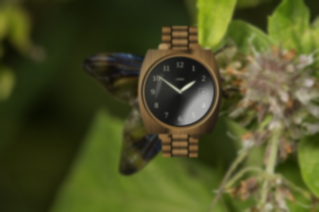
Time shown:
{"hour": 1, "minute": 51}
